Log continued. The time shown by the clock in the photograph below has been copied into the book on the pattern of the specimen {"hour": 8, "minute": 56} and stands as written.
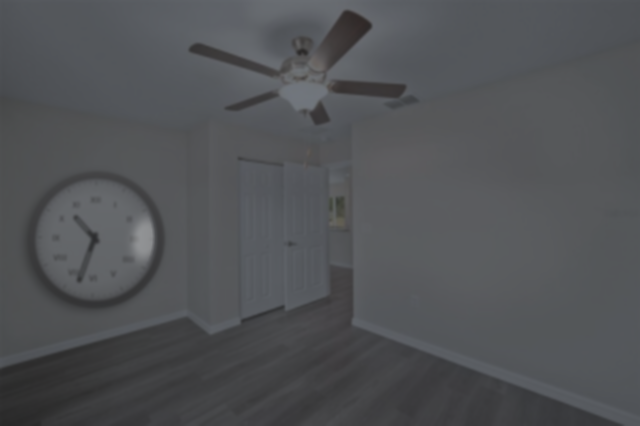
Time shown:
{"hour": 10, "minute": 33}
